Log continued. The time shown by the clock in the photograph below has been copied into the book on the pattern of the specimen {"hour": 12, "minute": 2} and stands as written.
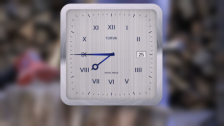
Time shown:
{"hour": 7, "minute": 45}
